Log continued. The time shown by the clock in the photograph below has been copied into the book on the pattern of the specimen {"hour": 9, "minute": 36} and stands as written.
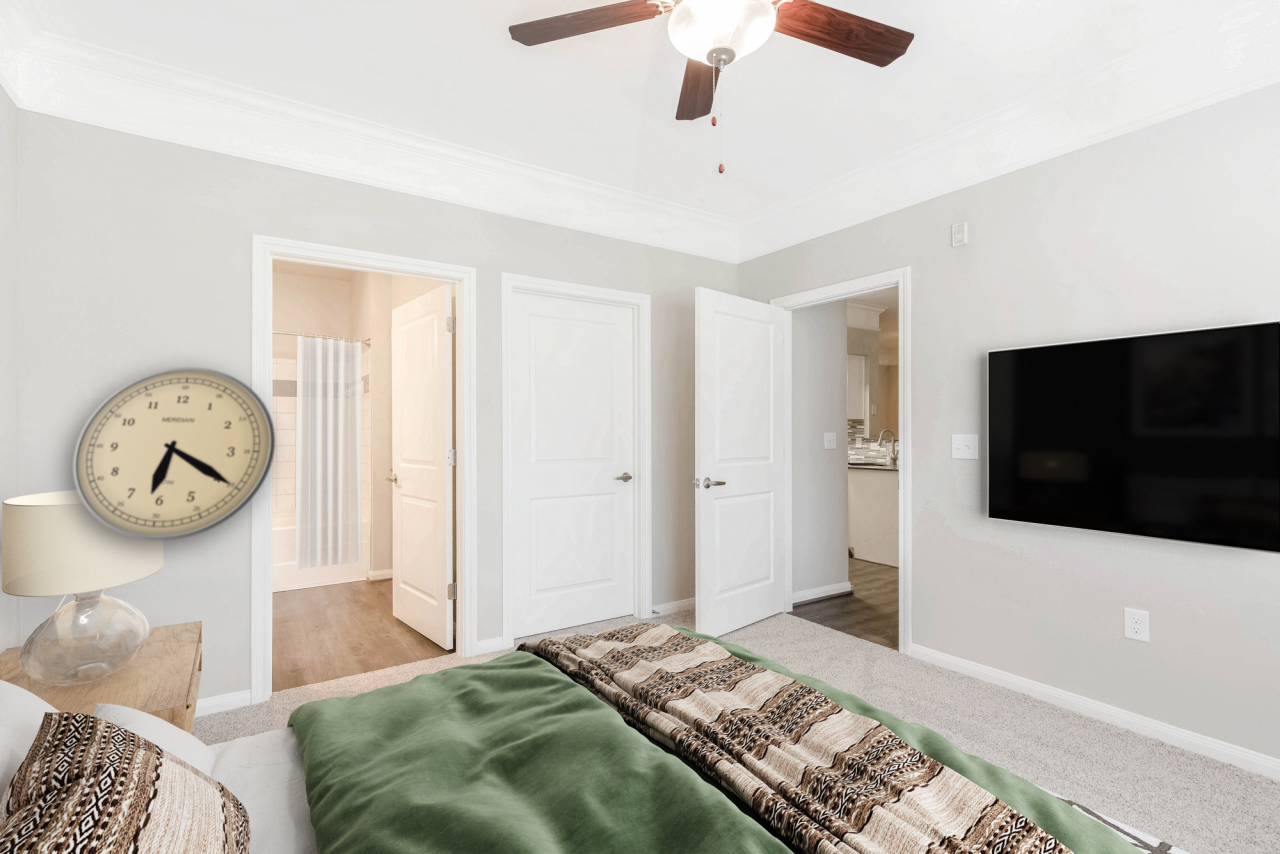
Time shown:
{"hour": 6, "minute": 20}
